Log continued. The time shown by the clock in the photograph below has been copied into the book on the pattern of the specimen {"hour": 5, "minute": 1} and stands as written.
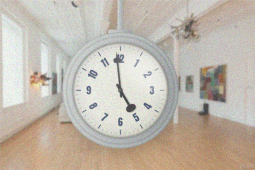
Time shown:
{"hour": 4, "minute": 59}
